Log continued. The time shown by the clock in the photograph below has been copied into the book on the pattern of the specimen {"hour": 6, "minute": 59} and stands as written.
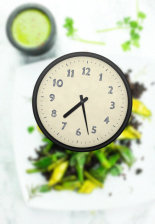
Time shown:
{"hour": 7, "minute": 27}
